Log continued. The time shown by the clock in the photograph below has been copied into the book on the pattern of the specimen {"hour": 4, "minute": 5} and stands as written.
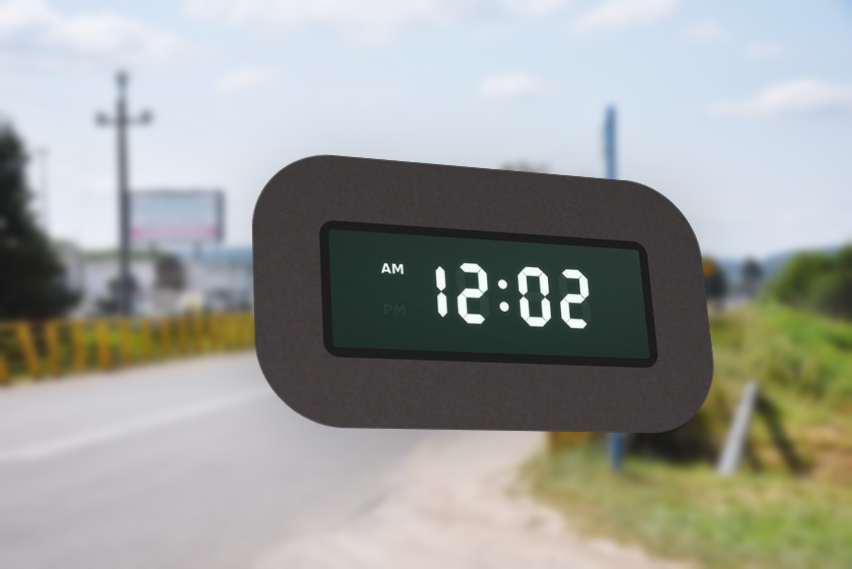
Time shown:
{"hour": 12, "minute": 2}
